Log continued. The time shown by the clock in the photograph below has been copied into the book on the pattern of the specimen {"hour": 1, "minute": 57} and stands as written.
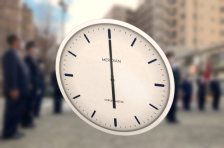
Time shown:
{"hour": 6, "minute": 0}
